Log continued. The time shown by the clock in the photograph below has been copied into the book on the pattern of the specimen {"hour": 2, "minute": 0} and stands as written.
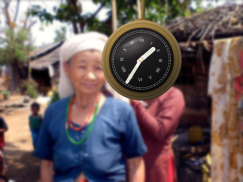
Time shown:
{"hour": 1, "minute": 35}
